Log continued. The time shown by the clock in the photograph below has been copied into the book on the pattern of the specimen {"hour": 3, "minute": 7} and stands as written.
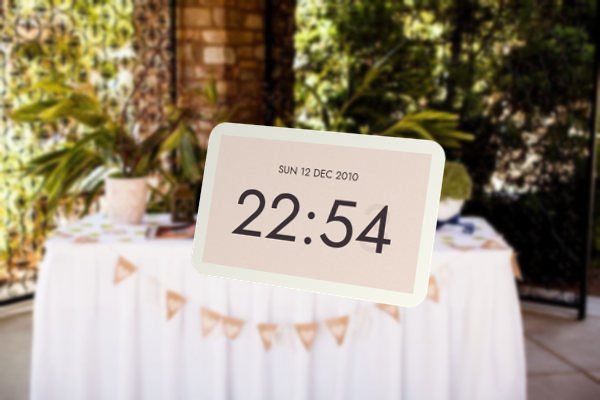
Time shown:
{"hour": 22, "minute": 54}
